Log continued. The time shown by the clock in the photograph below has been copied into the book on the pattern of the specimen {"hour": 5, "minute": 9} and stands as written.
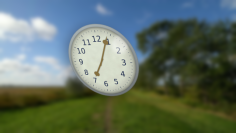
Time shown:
{"hour": 7, "minute": 4}
